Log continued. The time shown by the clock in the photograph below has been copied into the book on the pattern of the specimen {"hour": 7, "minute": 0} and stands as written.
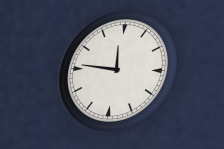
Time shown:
{"hour": 11, "minute": 46}
